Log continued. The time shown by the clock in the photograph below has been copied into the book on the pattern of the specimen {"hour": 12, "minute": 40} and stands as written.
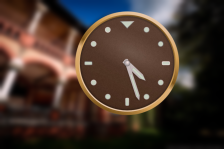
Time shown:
{"hour": 4, "minute": 27}
